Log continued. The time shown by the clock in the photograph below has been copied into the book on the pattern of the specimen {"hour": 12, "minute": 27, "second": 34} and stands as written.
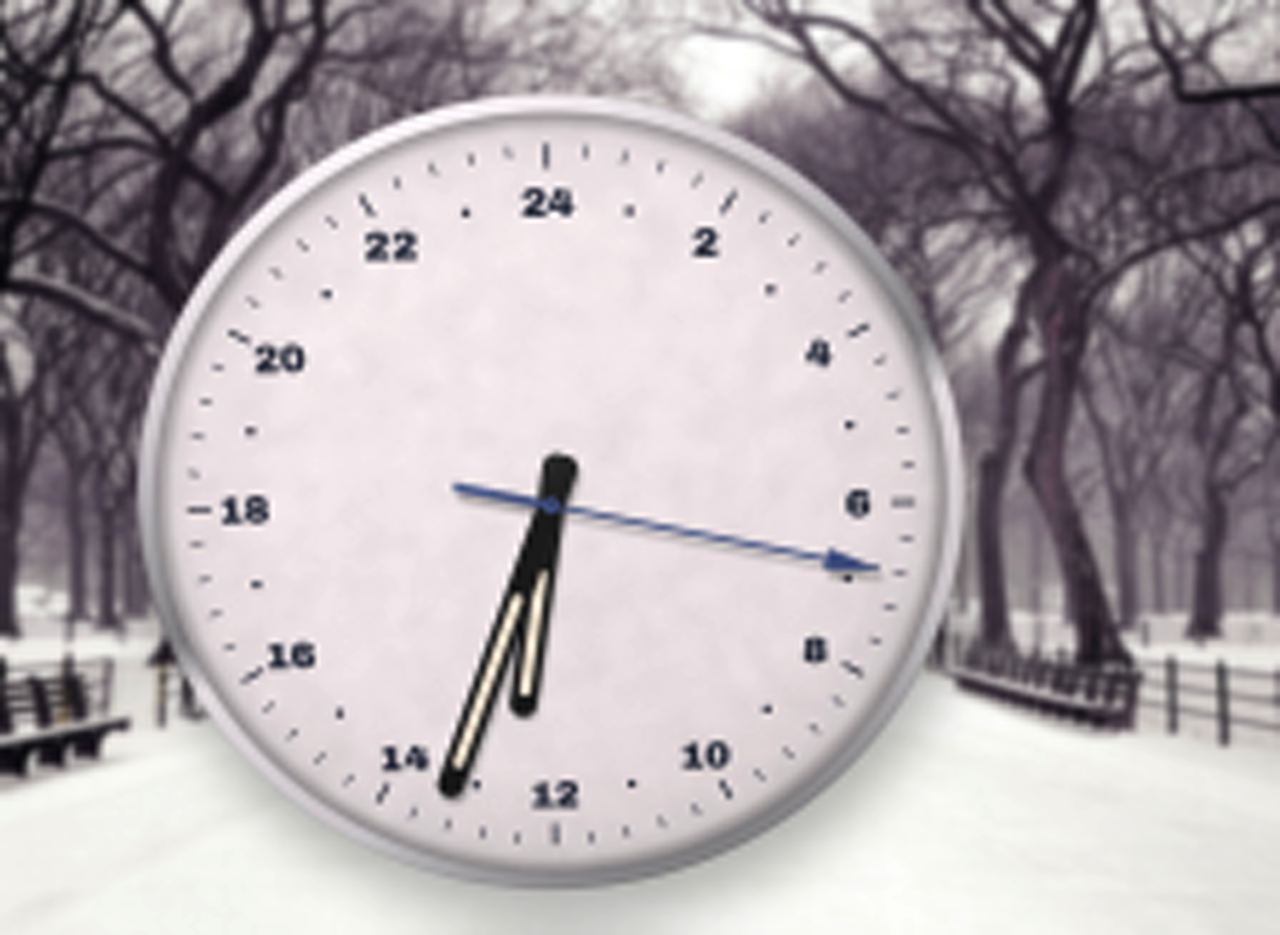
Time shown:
{"hour": 12, "minute": 33, "second": 17}
